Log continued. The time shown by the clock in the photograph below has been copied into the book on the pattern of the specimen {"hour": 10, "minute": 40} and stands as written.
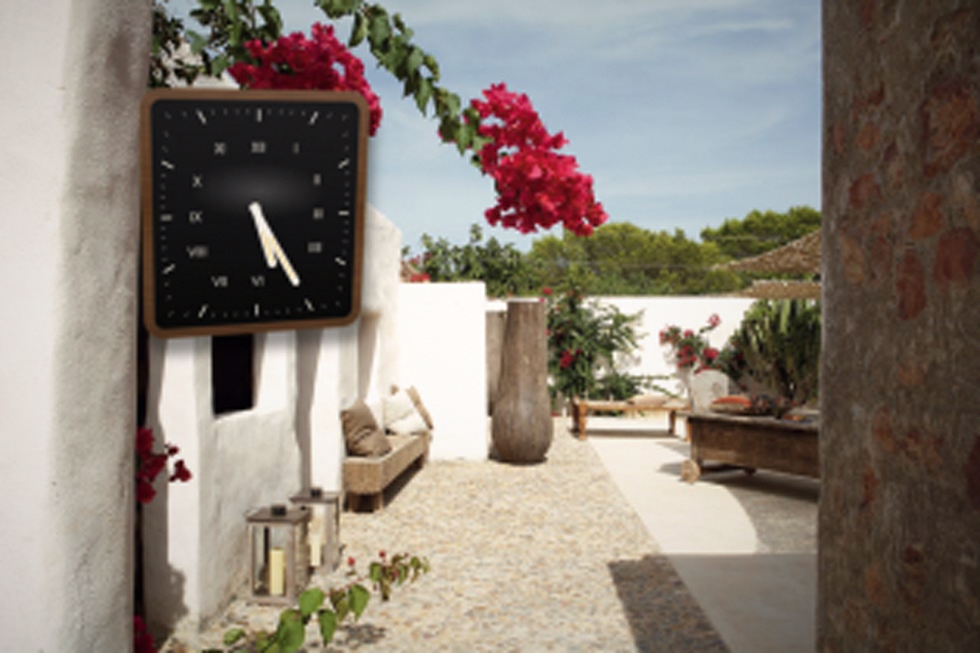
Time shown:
{"hour": 5, "minute": 25}
